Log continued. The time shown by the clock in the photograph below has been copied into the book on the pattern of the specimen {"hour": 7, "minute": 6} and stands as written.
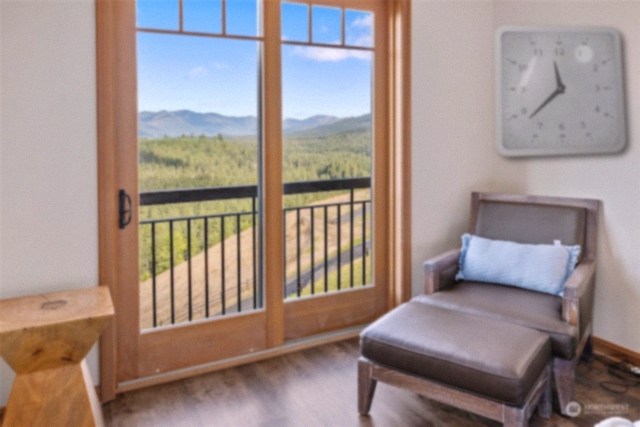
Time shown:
{"hour": 11, "minute": 38}
